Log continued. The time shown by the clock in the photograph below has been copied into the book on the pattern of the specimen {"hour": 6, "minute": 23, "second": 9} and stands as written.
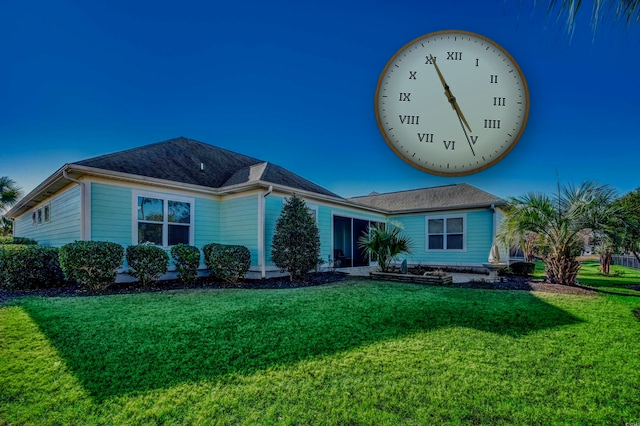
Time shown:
{"hour": 4, "minute": 55, "second": 26}
